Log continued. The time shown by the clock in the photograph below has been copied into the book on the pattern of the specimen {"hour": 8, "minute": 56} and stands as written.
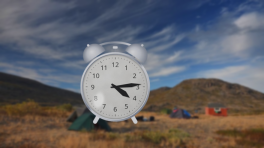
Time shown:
{"hour": 4, "minute": 14}
